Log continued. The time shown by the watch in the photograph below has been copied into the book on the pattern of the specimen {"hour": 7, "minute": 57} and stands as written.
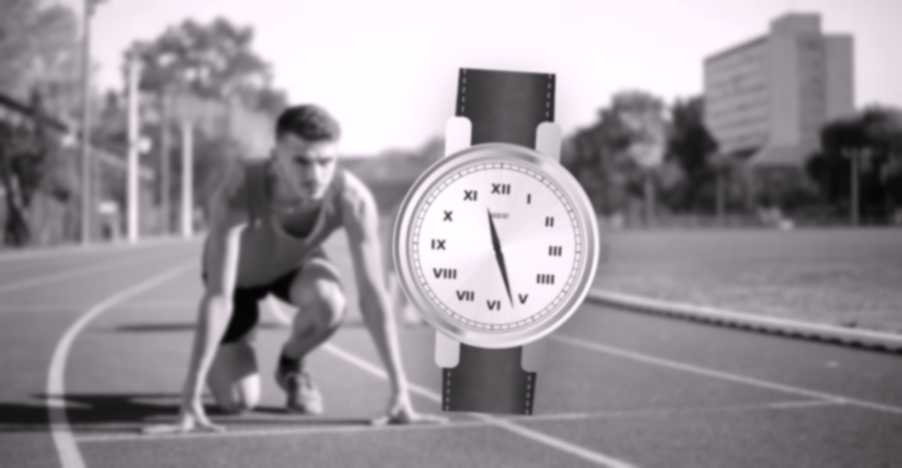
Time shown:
{"hour": 11, "minute": 27}
